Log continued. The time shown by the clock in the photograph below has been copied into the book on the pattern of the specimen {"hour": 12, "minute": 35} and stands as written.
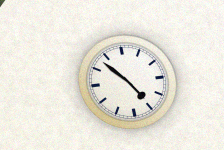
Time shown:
{"hour": 4, "minute": 53}
